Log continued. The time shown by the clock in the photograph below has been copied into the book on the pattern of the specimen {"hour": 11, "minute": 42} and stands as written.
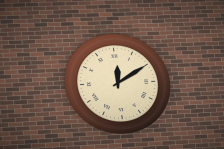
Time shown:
{"hour": 12, "minute": 10}
